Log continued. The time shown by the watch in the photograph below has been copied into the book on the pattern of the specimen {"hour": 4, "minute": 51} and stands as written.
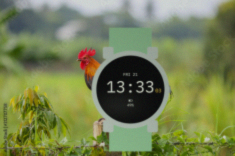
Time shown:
{"hour": 13, "minute": 33}
